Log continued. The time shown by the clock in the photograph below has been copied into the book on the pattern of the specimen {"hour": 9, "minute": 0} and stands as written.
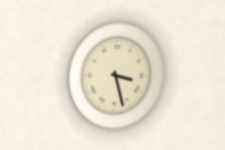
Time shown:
{"hour": 3, "minute": 27}
